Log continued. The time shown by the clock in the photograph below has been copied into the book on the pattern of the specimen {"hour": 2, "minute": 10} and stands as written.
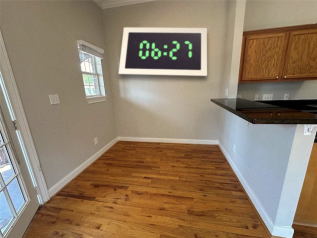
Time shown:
{"hour": 6, "minute": 27}
